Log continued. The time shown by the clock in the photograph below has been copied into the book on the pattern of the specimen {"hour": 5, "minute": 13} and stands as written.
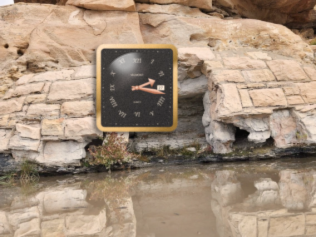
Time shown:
{"hour": 2, "minute": 17}
